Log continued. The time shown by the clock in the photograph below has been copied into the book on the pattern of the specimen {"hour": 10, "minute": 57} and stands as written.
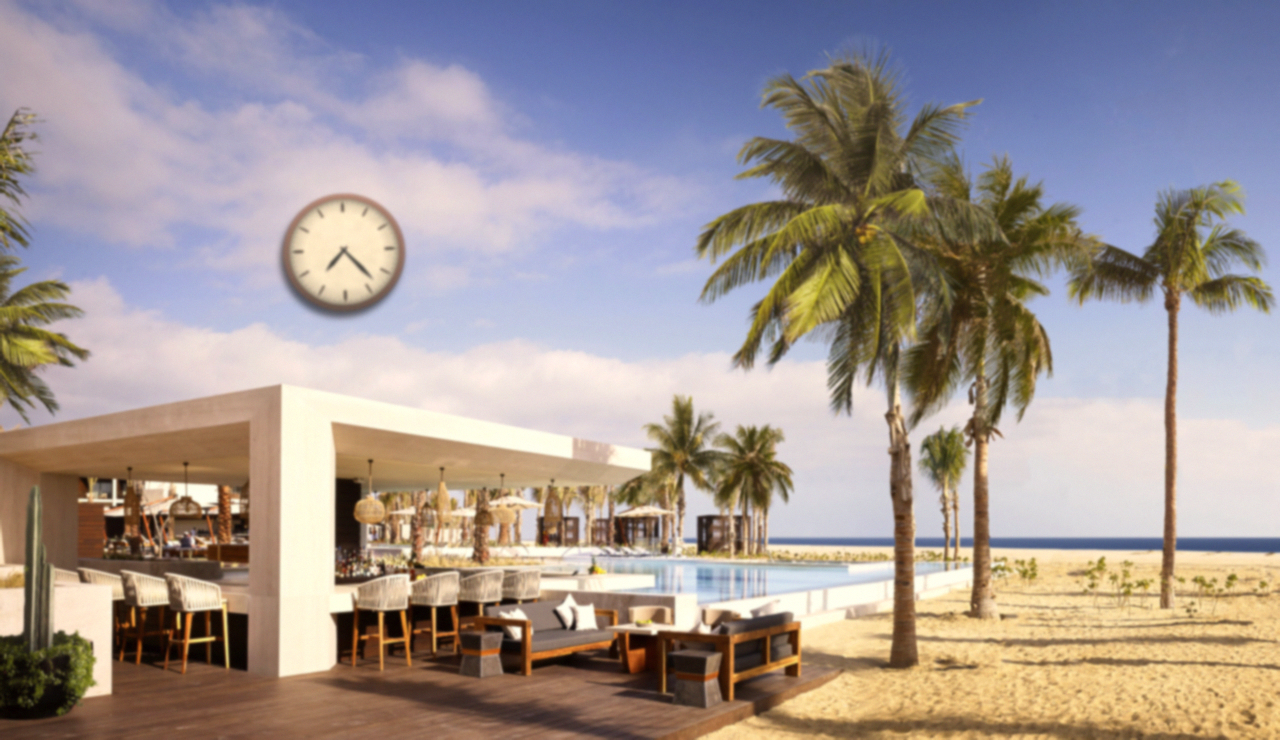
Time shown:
{"hour": 7, "minute": 23}
